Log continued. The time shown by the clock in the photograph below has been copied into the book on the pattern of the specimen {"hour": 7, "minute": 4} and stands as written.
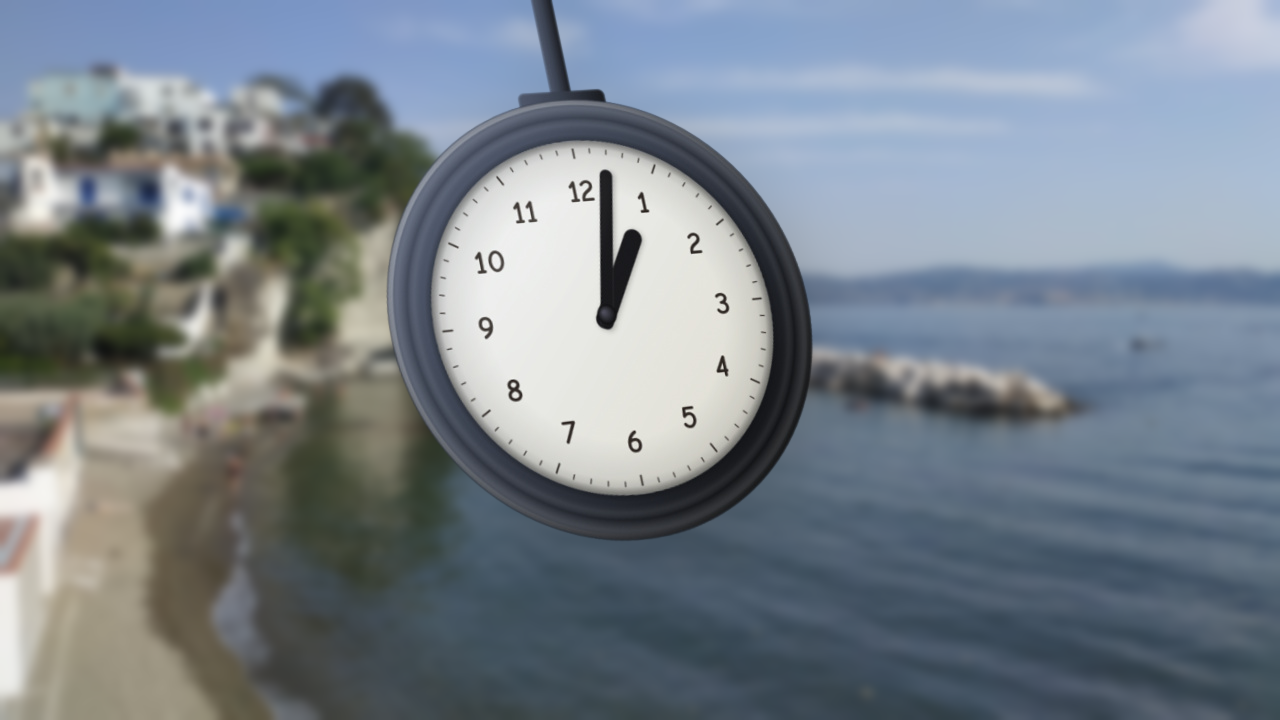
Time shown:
{"hour": 1, "minute": 2}
